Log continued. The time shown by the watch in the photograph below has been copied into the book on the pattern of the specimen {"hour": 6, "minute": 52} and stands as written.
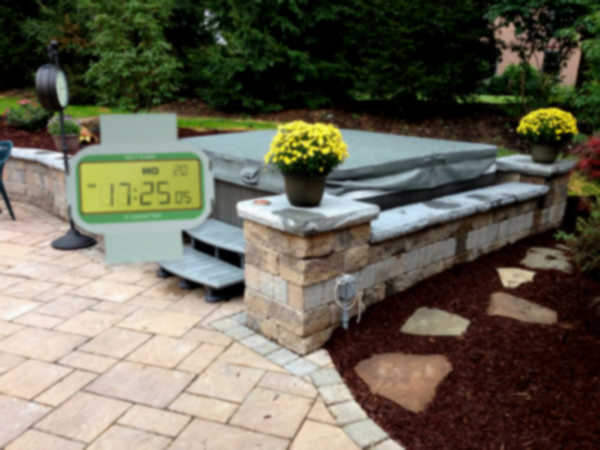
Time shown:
{"hour": 17, "minute": 25}
